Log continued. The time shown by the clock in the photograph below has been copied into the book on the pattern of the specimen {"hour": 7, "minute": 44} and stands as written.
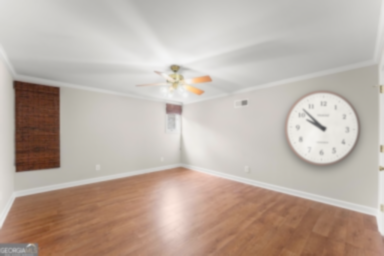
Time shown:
{"hour": 9, "minute": 52}
